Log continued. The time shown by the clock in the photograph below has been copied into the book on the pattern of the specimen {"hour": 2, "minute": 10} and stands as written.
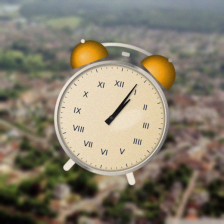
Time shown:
{"hour": 1, "minute": 4}
